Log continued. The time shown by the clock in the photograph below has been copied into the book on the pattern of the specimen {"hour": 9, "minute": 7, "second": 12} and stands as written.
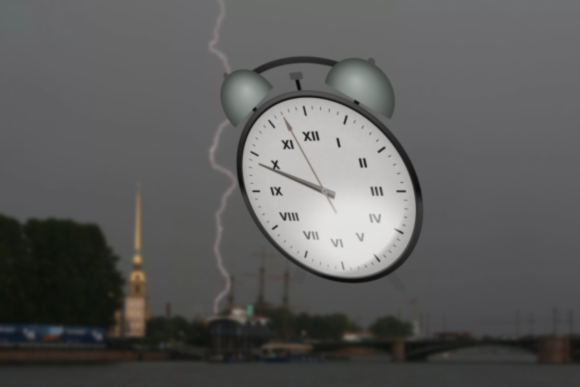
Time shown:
{"hour": 9, "minute": 48, "second": 57}
